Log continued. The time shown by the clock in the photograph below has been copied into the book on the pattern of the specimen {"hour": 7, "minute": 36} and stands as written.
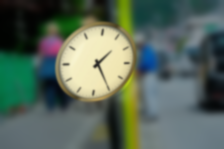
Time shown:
{"hour": 1, "minute": 25}
